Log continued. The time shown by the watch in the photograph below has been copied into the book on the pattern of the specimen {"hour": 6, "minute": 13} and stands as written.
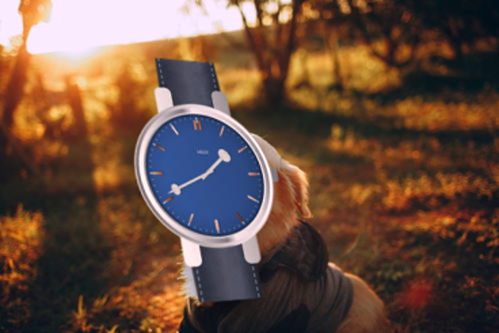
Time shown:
{"hour": 1, "minute": 41}
